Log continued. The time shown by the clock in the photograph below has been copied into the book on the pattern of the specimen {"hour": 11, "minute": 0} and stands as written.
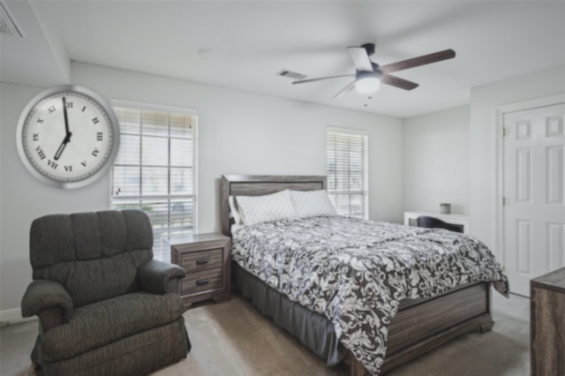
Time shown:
{"hour": 6, "minute": 59}
